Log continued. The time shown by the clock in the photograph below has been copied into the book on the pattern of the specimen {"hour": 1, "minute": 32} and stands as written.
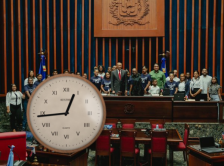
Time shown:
{"hour": 12, "minute": 44}
